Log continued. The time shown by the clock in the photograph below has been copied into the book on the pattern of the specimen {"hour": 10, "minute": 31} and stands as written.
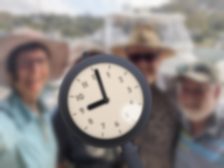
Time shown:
{"hour": 9, "minute": 1}
